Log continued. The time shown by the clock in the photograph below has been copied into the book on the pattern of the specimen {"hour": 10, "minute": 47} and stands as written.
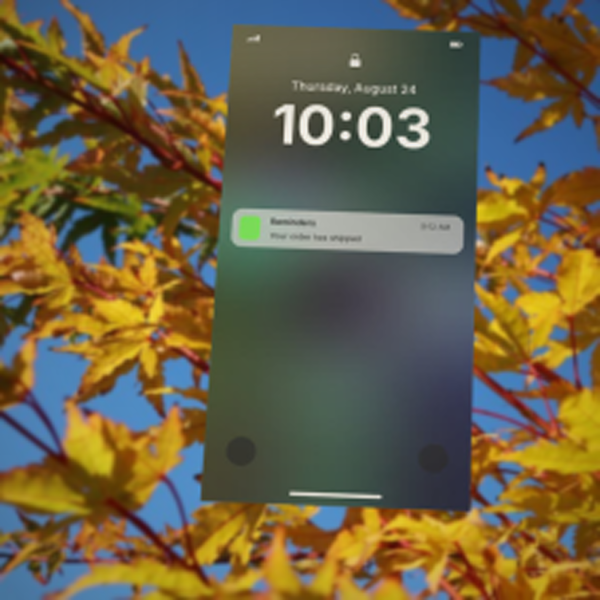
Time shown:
{"hour": 10, "minute": 3}
